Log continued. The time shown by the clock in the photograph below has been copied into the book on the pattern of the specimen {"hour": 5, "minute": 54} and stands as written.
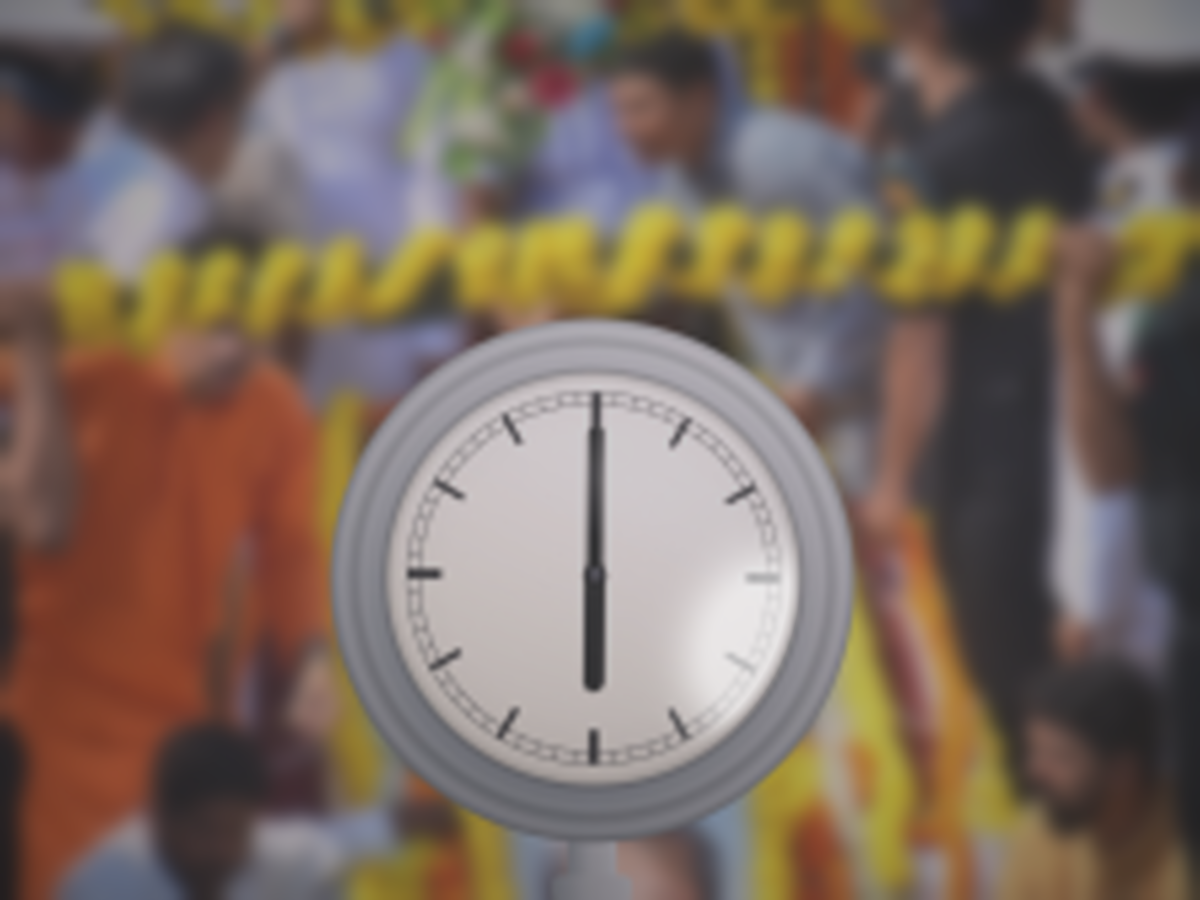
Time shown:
{"hour": 6, "minute": 0}
